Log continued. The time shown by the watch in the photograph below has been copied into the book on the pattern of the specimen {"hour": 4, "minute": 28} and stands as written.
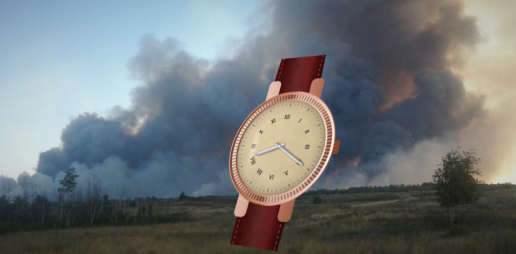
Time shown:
{"hour": 8, "minute": 20}
